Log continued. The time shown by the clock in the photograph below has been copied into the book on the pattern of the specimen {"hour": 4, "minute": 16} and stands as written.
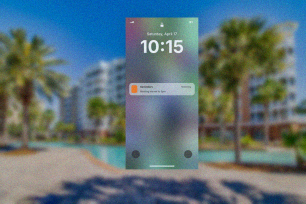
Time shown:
{"hour": 10, "minute": 15}
